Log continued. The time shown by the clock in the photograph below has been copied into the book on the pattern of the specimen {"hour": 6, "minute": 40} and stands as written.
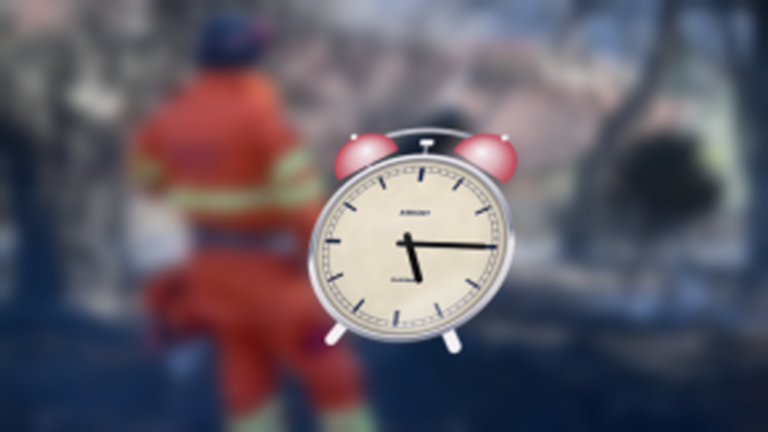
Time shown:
{"hour": 5, "minute": 15}
